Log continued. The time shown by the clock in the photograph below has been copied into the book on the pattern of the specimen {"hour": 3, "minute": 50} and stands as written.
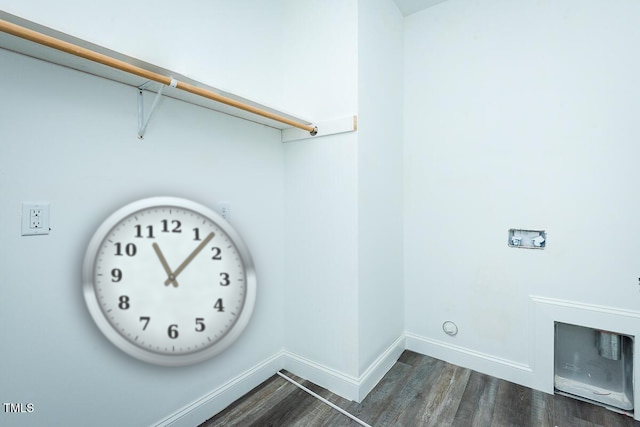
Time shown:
{"hour": 11, "minute": 7}
